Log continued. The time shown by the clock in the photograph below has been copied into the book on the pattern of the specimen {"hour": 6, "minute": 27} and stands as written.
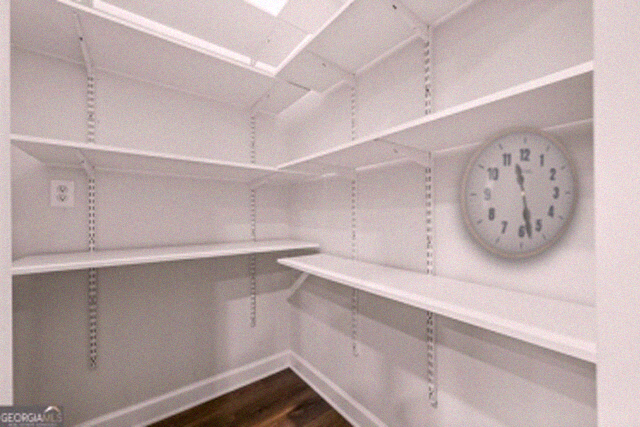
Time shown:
{"hour": 11, "minute": 28}
